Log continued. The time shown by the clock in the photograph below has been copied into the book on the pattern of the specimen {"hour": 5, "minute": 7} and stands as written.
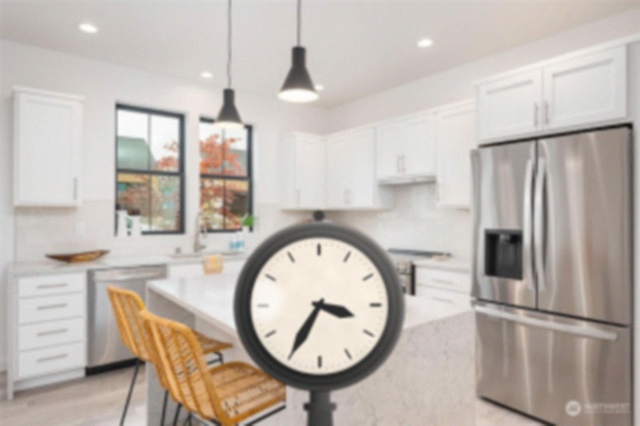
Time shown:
{"hour": 3, "minute": 35}
